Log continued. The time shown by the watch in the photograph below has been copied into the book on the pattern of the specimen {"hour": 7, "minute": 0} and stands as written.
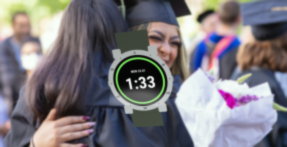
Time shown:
{"hour": 1, "minute": 33}
